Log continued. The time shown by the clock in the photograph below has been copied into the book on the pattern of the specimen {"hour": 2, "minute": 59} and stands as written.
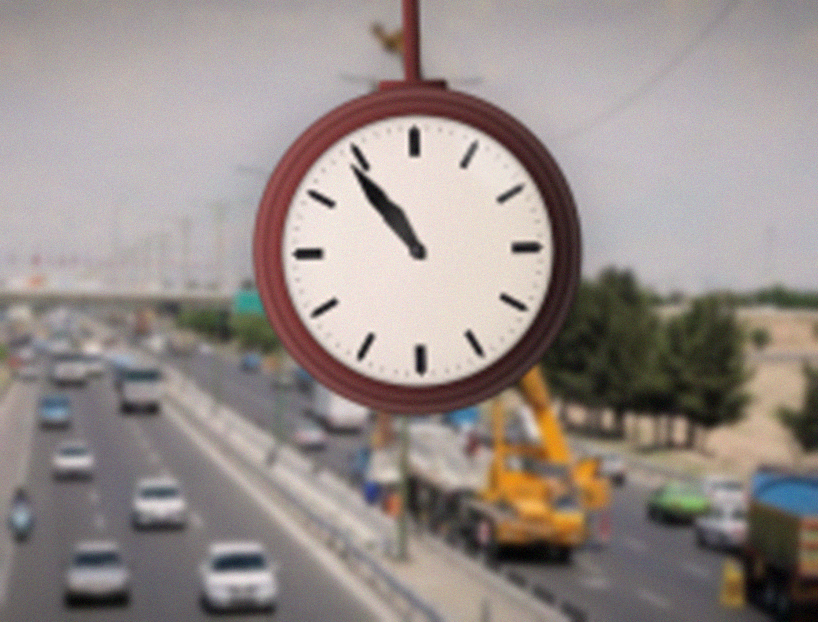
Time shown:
{"hour": 10, "minute": 54}
